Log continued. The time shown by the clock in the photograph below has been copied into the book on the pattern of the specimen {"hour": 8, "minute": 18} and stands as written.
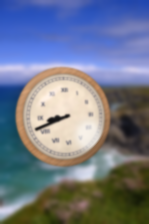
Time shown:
{"hour": 8, "minute": 42}
